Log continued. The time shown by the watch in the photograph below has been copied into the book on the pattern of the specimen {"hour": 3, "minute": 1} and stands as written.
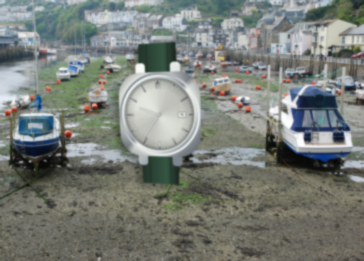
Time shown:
{"hour": 9, "minute": 36}
